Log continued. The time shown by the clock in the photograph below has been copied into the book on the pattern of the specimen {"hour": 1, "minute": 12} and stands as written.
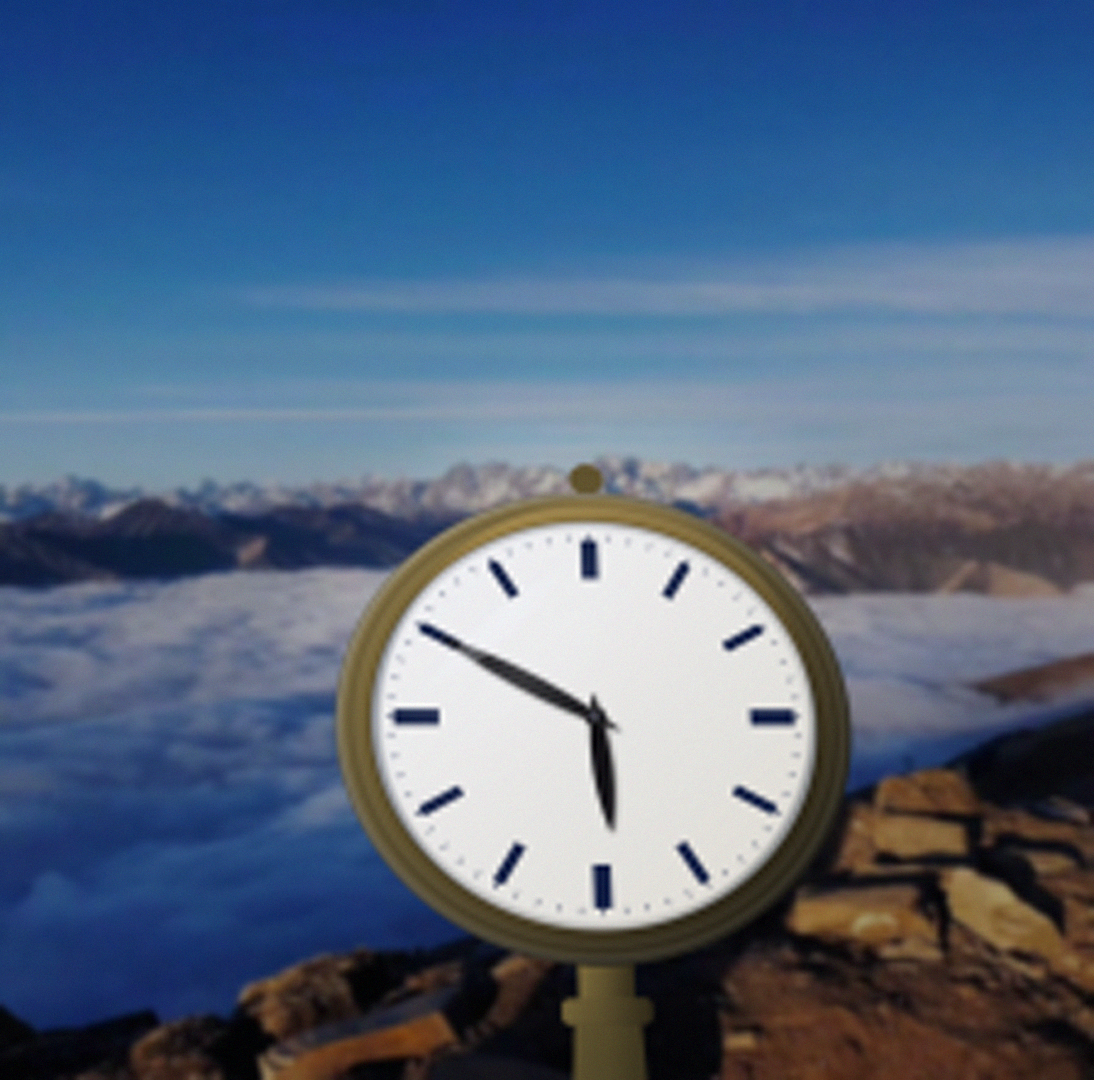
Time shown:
{"hour": 5, "minute": 50}
